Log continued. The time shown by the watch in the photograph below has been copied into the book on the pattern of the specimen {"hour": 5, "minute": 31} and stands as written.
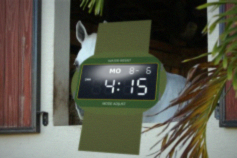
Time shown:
{"hour": 4, "minute": 15}
